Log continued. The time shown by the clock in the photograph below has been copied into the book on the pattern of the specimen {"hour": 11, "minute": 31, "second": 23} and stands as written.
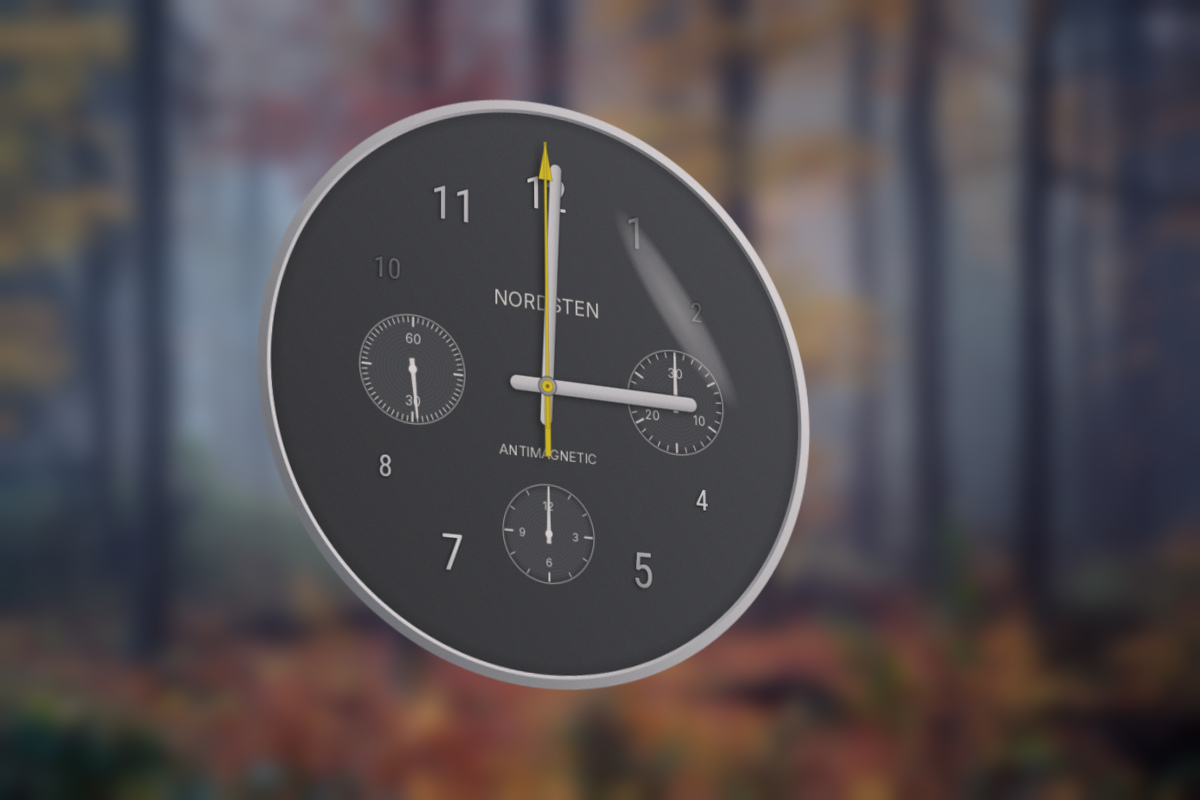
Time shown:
{"hour": 3, "minute": 0, "second": 29}
